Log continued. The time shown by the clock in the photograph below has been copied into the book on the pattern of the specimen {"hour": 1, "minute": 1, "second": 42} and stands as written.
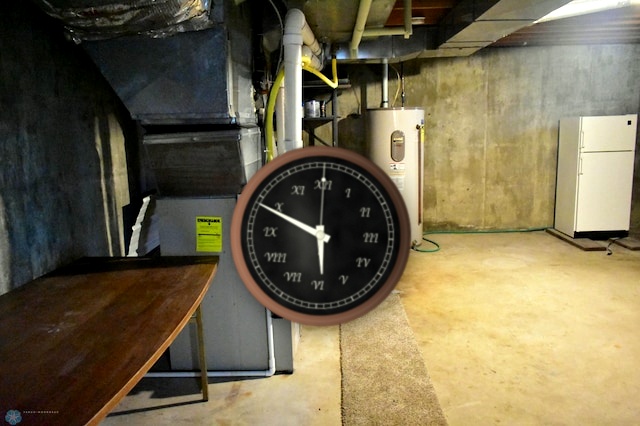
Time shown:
{"hour": 5, "minute": 49, "second": 0}
